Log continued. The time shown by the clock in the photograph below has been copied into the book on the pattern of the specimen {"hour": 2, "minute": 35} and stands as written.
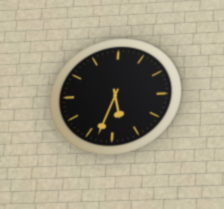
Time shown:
{"hour": 5, "minute": 33}
